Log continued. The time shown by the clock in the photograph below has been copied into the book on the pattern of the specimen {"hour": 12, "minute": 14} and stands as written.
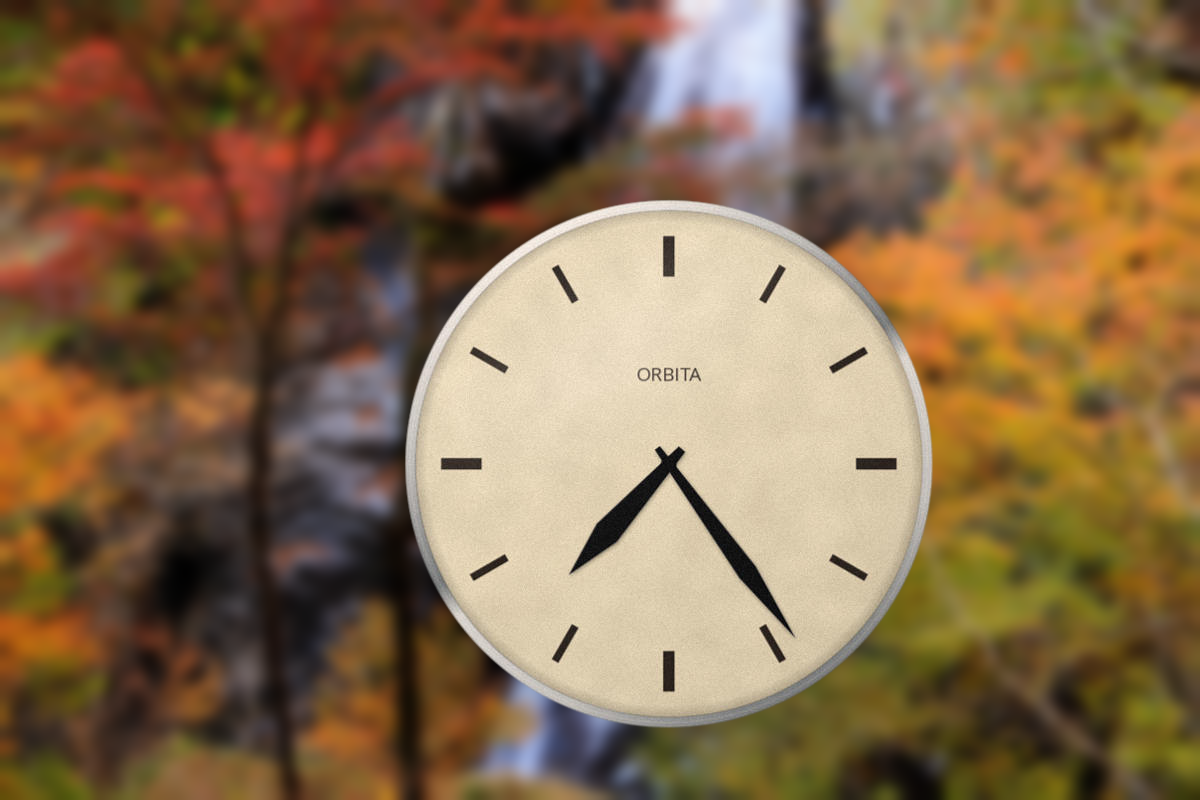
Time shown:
{"hour": 7, "minute": 24}
